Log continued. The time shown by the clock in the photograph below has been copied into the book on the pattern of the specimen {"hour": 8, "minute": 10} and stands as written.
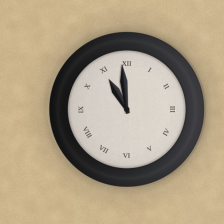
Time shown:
{"hour": 10, "minute": 59}
